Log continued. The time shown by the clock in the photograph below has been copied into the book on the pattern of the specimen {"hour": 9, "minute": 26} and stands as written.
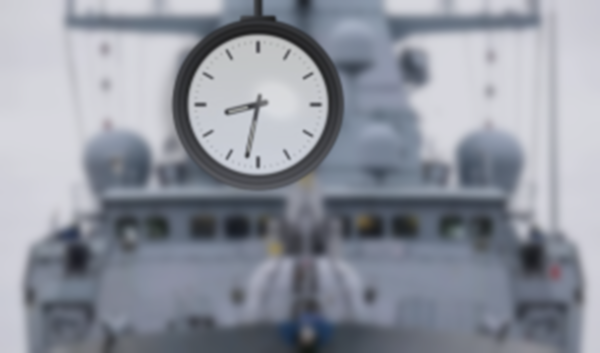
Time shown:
{"hour": 8, "minute": 32}
